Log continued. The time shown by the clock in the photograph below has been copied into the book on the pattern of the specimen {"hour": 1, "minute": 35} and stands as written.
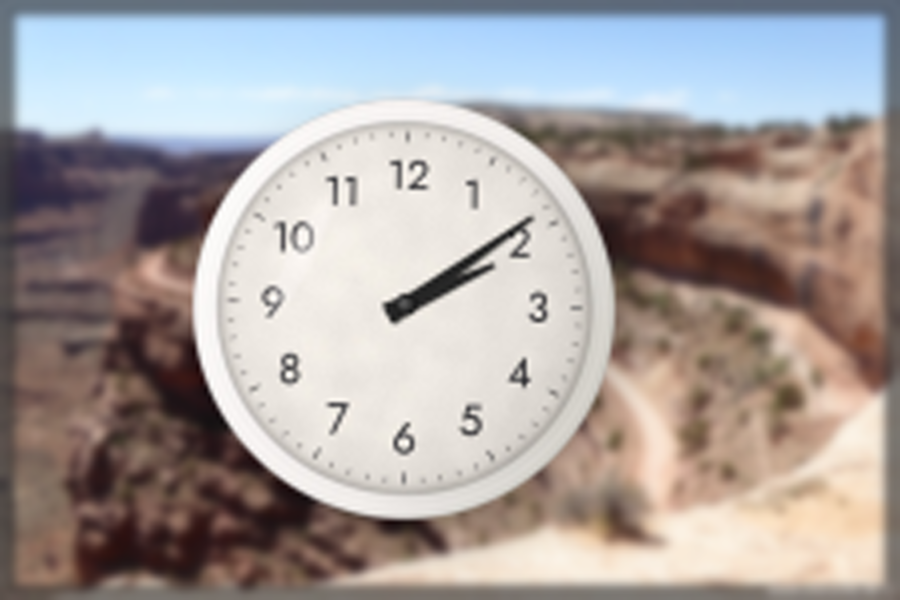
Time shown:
{"hour": 2, "minute": 9}
